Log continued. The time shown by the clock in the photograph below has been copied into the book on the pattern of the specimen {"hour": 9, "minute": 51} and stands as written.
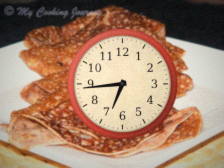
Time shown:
{"hour": 6, "minute": 44}
